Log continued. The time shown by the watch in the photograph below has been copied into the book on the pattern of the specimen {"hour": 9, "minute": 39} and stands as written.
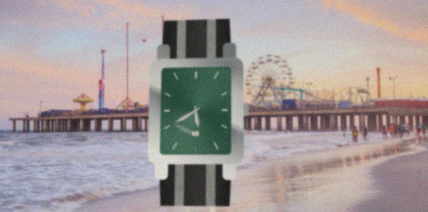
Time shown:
{"hour": 5, "minute": 40}
